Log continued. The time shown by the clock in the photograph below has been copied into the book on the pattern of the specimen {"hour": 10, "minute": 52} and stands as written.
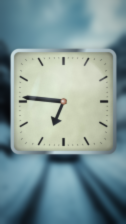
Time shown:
{"hour": 6, "minute": 46}
